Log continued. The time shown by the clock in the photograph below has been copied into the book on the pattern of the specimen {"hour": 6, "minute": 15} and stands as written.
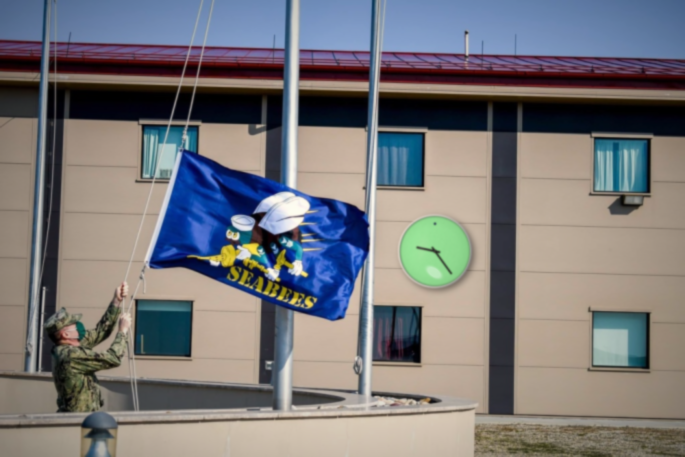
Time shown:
{"hour": 9, "minute": 24}
